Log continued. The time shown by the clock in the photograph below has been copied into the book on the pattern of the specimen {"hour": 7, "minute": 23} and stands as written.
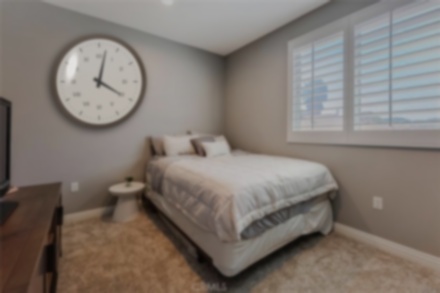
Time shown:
{"hour": 4, "minute": 2}
